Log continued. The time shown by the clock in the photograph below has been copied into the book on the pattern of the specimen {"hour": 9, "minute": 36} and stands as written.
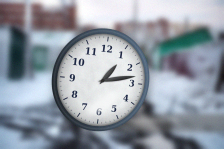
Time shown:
{"hour": 1, "minute": 13}
